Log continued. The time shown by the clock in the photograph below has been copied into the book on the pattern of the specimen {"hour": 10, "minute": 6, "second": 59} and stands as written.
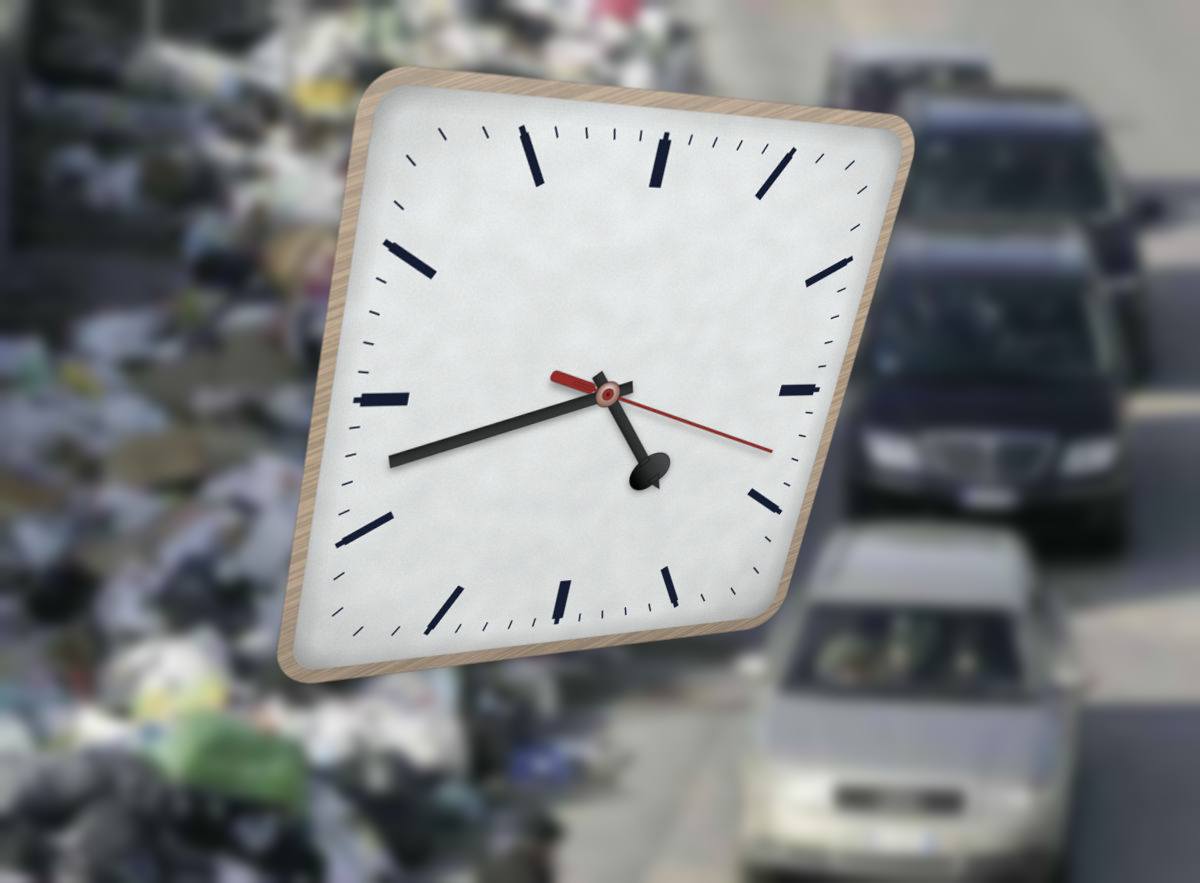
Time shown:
{"hour": 4, "minute": 42, "second": 18}
